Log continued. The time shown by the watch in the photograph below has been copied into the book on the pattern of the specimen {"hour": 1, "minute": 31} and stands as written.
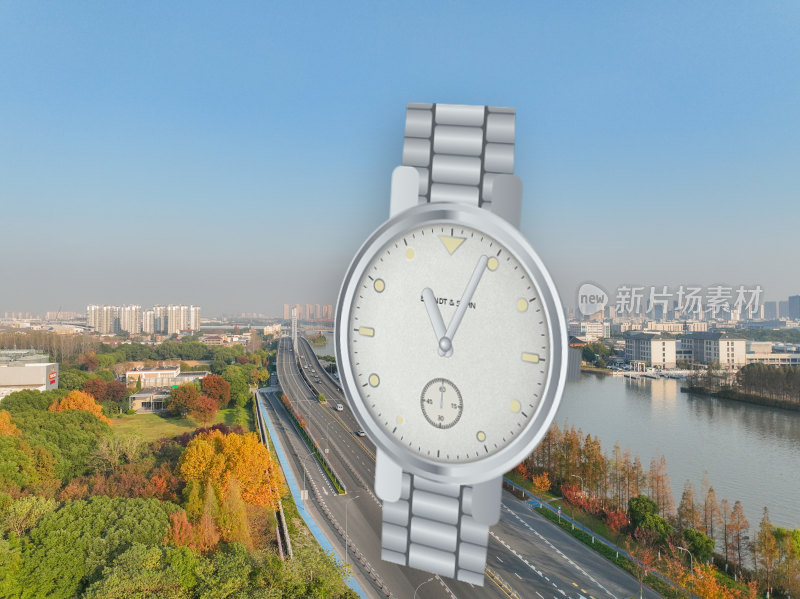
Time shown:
{"hour": 11, "minute": 4}
